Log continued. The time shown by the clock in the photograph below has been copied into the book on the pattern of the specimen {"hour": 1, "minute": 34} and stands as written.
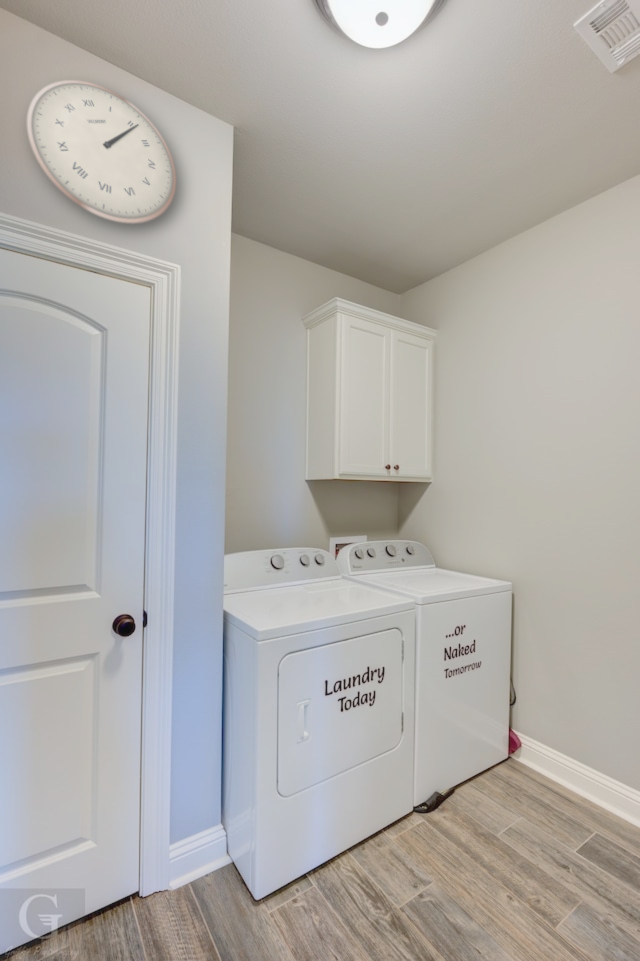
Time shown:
{"hour": 2, "minute": 11}
